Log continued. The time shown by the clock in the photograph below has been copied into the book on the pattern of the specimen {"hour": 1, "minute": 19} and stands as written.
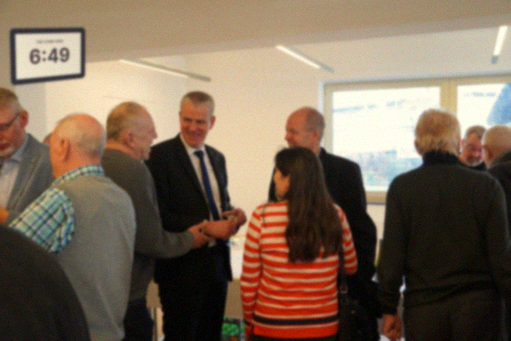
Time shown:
{"hour": 6, "minute": 49}
